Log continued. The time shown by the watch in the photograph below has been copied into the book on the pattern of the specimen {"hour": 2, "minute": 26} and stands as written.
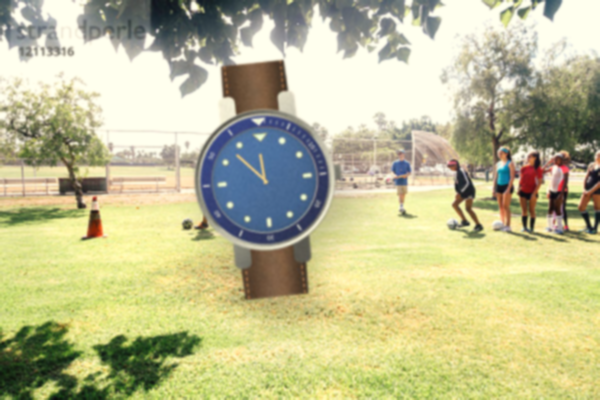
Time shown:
{"hour": 11, "minute": 53}
